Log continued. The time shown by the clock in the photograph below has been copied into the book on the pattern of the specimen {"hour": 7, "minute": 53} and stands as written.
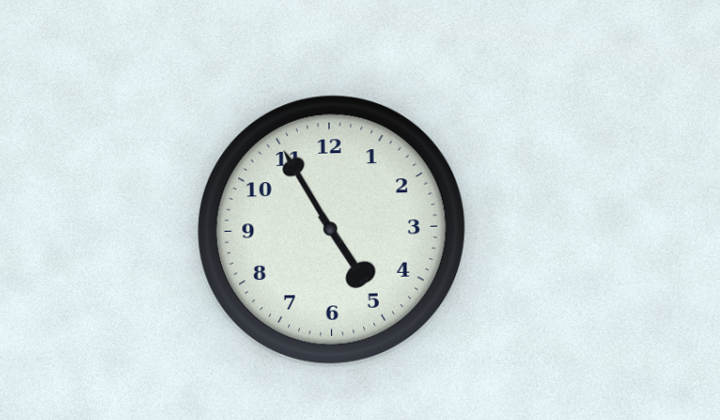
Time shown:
{"hour": 4, "minute": 55}
